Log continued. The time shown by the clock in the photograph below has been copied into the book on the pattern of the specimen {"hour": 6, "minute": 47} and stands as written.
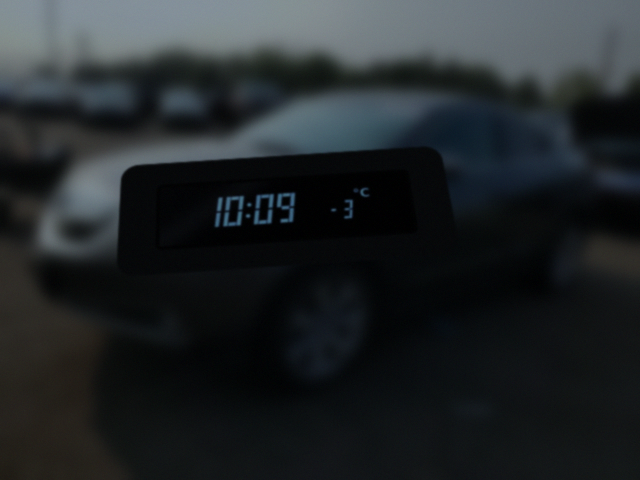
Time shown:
{"hour": 10, "minute": 9}
